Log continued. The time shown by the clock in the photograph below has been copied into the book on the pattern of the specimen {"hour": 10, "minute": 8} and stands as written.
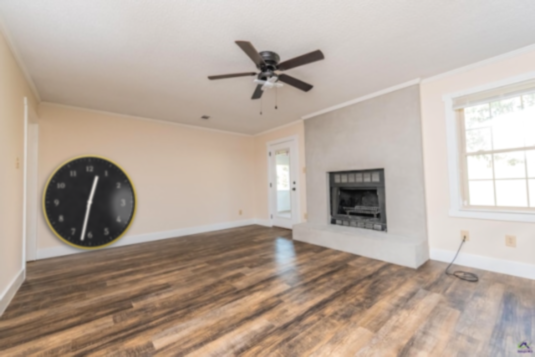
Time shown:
{"hour": 12, "minute": 32}
